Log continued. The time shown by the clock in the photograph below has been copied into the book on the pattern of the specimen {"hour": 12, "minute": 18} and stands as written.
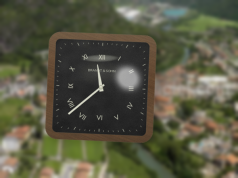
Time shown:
{"hour": 11, "minute": 38}
